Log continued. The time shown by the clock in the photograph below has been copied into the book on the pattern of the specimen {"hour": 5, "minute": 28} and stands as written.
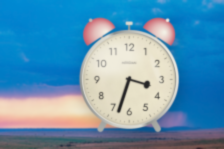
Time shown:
{"hour": 3, "minute": 33}
